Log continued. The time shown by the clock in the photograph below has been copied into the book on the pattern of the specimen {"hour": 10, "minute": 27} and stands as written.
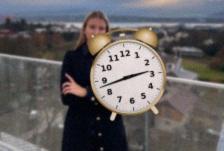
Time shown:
{"hour": 2, "minute": 43}
